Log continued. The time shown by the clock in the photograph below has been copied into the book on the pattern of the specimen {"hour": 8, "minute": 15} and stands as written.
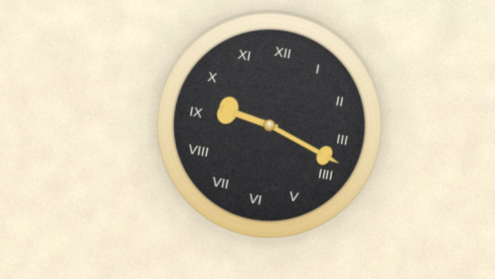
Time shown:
{"hour": 9, "minute": 18}
